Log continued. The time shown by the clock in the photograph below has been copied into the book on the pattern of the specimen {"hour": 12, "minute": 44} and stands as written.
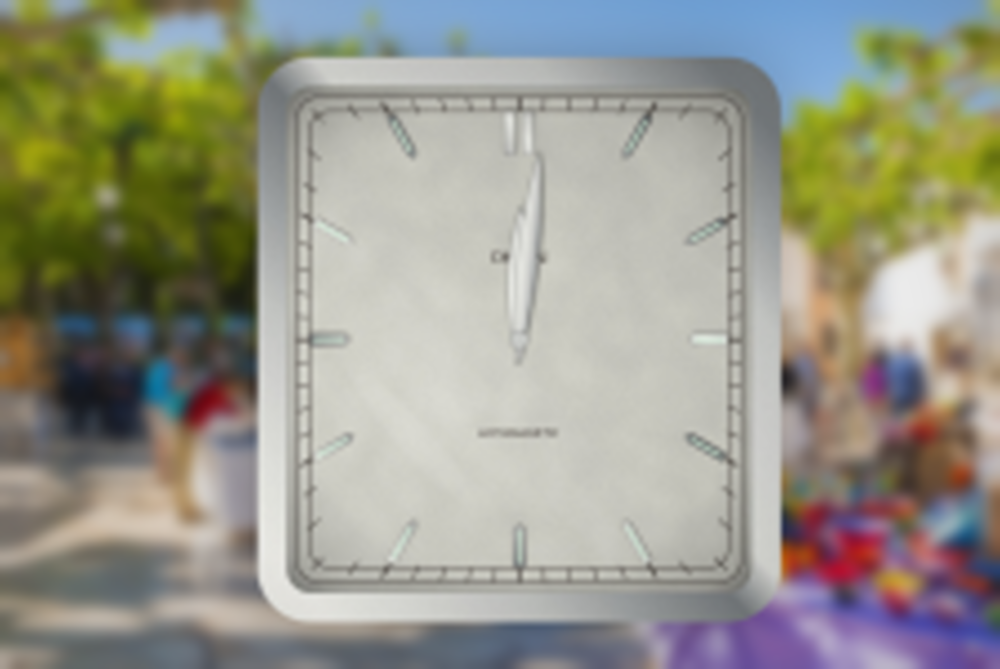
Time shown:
{"hour": 12, "minute": 1}
